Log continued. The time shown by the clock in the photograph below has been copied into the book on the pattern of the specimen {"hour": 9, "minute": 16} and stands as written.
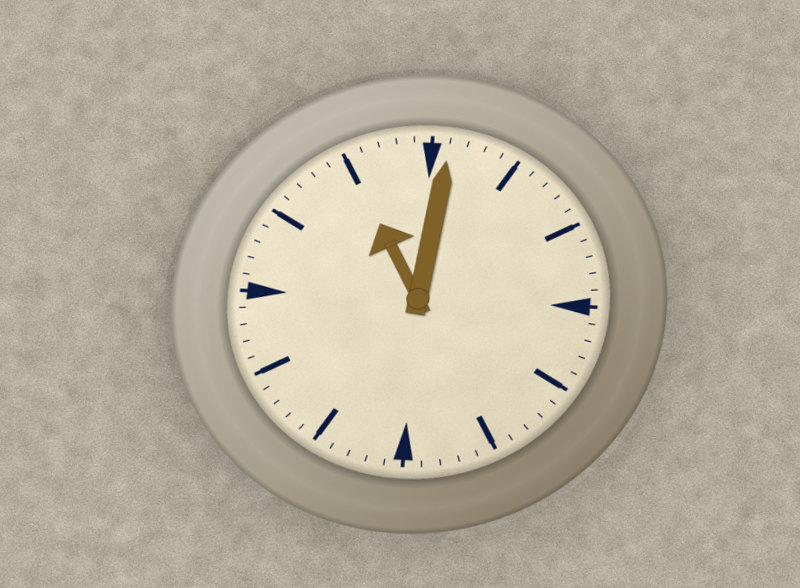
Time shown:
{"hour": 11, "minute": 1}
